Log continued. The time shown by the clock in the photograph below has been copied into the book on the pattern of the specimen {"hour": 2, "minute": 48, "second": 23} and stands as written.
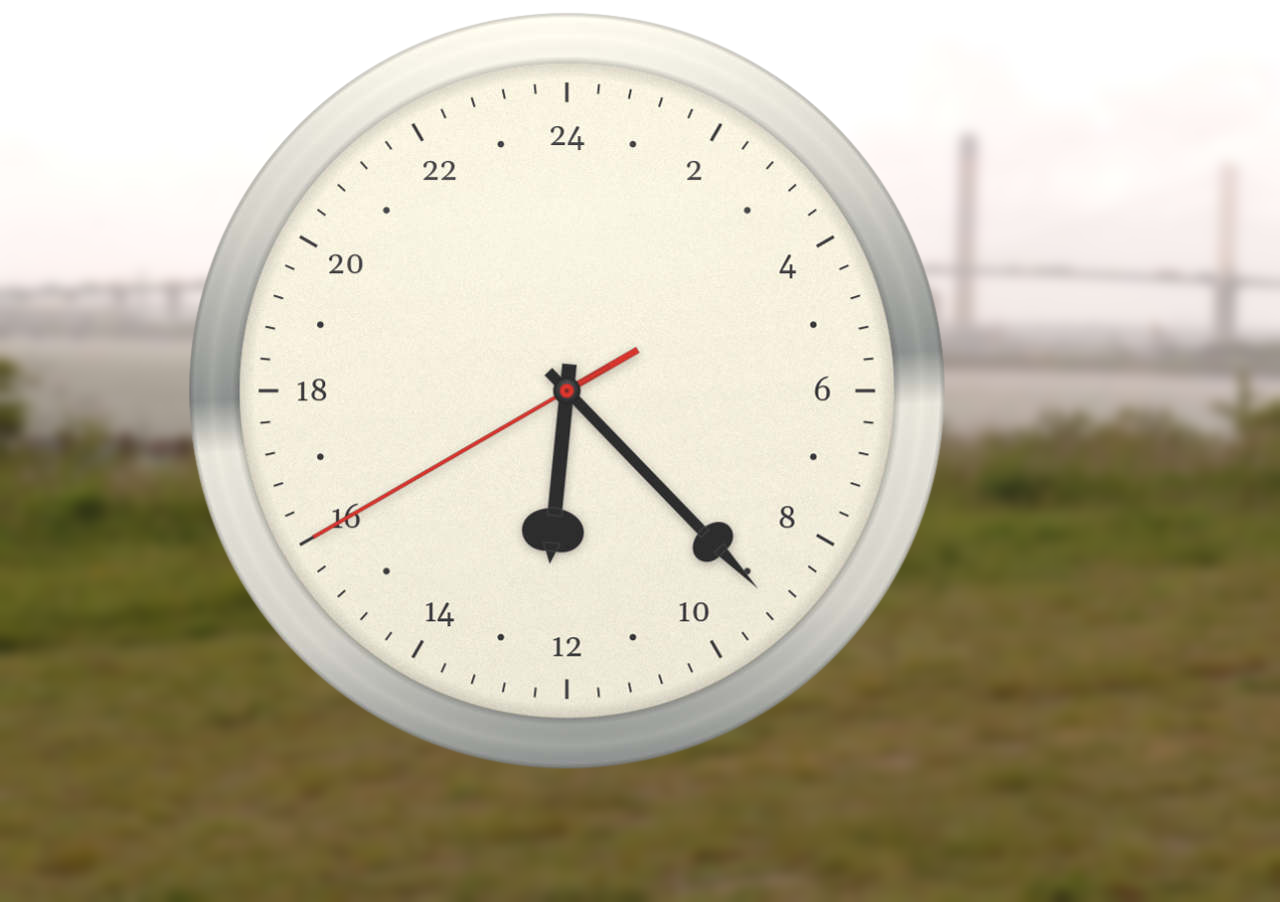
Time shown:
{"hour": 12, "minute": 22, "second": 40}
